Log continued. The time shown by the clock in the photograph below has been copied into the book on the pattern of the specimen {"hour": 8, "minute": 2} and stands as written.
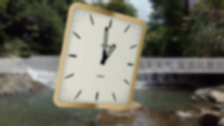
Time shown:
{"hour": 12, "minute": 59}
